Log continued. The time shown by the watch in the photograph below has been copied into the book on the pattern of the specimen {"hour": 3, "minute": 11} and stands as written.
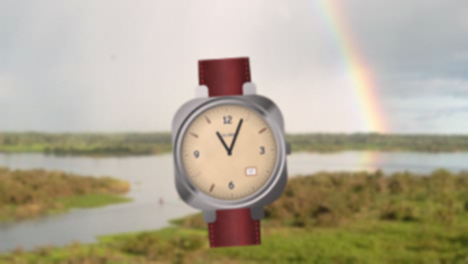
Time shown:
{"hour": 11, "minute": 4}
